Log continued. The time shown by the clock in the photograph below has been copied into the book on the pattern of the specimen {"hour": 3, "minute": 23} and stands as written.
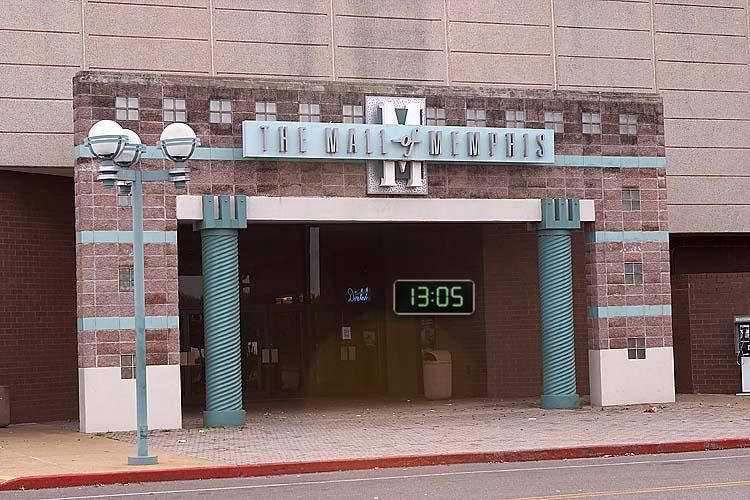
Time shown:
{"hour": 13, "minute": 5}
